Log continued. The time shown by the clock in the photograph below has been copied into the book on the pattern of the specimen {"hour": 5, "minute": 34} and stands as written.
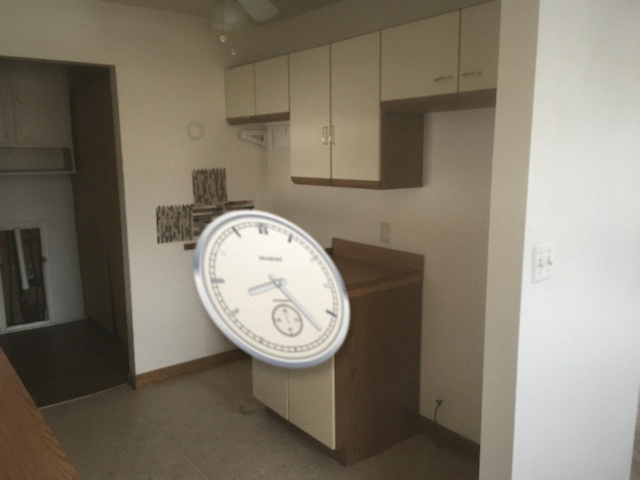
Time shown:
{"hour": 8, "minute": 24}
